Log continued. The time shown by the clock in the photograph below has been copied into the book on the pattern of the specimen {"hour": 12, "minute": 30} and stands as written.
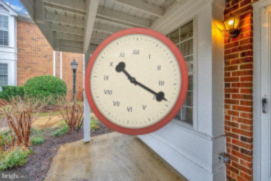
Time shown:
{"hour": 10, "minute": 19}
